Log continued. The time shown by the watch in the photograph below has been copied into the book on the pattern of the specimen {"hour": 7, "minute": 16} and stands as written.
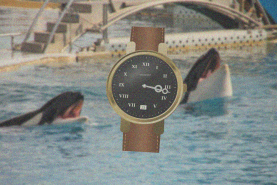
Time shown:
{"hour": 3, "minute": 17}
